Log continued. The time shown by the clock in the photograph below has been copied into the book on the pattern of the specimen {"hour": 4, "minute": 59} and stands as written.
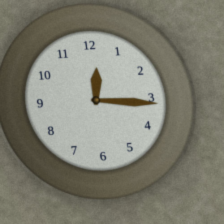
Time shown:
{"hour": 12, "minute": 16}
